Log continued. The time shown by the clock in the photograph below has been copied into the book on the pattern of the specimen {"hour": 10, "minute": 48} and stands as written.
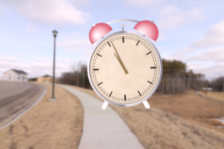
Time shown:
{"hour": 10, "minute": 56}
